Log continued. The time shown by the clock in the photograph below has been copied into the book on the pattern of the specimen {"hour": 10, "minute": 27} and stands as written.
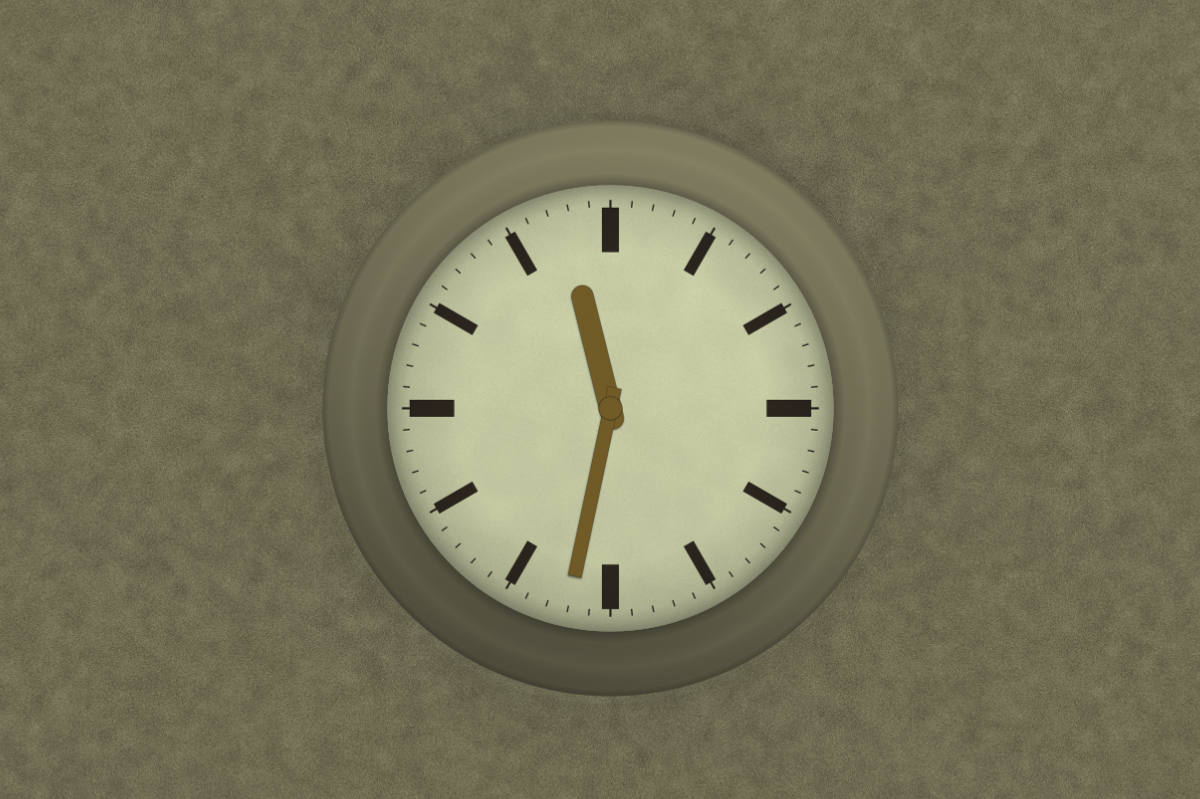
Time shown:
{"hour": 11, "minute": 32}
